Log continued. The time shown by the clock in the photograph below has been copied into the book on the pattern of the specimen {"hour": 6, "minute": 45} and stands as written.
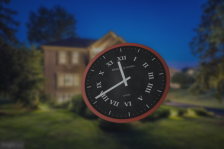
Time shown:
{"hour": 11, "minute": 41}
